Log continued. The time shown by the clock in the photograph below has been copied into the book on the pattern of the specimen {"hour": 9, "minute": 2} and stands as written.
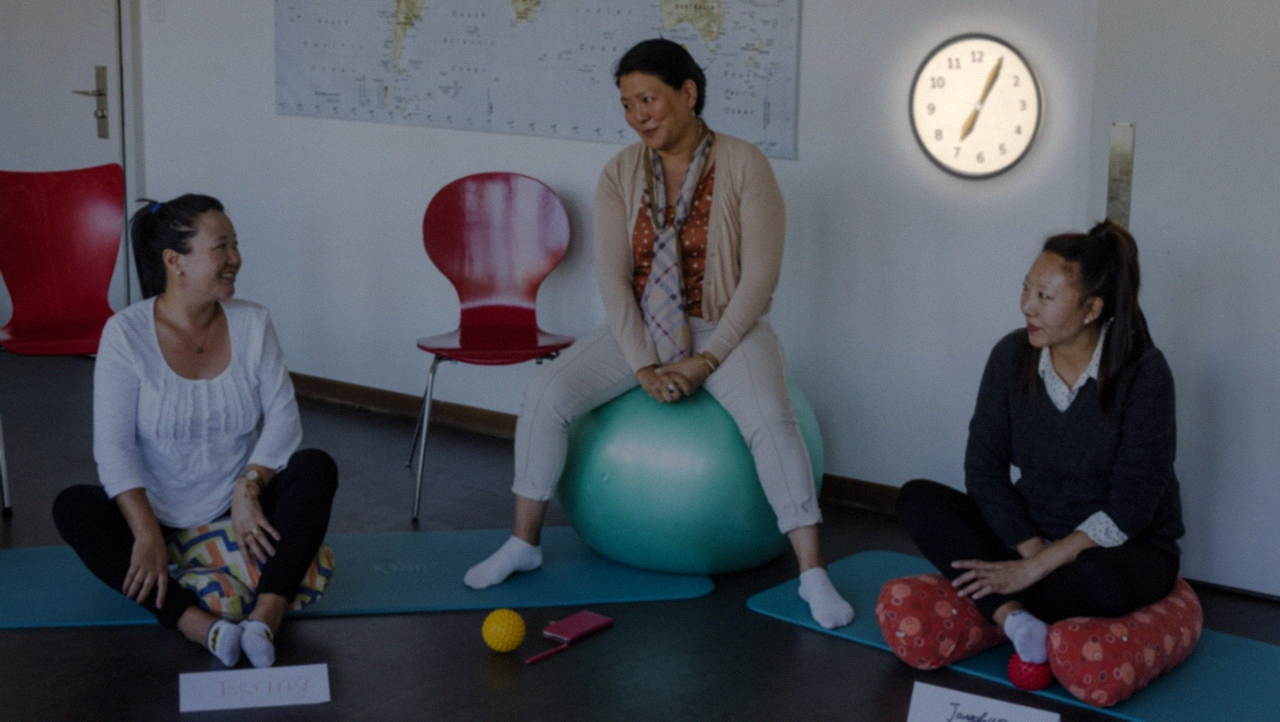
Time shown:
{"hour": 7, "minute": 5}
